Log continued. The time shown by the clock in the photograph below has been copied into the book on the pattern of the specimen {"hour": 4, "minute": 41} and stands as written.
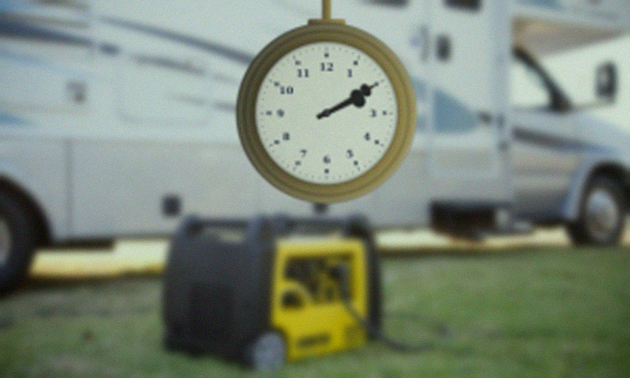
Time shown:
{"hour": 2, "minute": 10}
